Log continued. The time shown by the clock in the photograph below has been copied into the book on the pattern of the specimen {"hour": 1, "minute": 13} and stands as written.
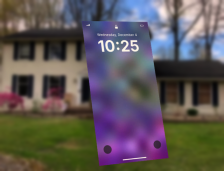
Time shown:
{"hour": 10, "minute": 25}
